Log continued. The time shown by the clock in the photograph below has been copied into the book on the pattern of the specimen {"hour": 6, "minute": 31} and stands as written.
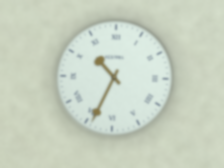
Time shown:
{"hour": 10, "minute": 34}
